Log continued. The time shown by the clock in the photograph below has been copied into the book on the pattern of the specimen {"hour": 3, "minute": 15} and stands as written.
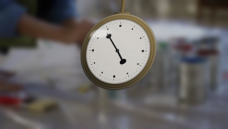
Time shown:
{"hour": 4, "minute": 54}
